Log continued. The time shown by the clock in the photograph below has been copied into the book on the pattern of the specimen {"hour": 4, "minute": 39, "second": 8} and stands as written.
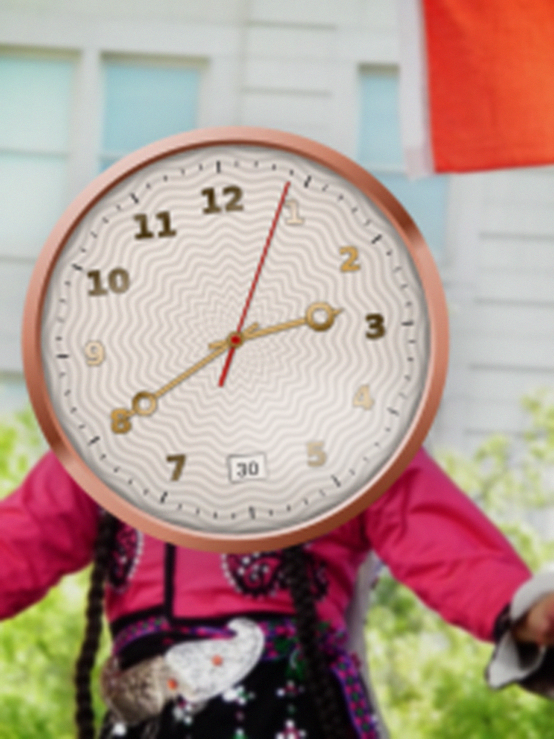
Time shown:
{"hour": 2, "minute": 40, "second": 4}
